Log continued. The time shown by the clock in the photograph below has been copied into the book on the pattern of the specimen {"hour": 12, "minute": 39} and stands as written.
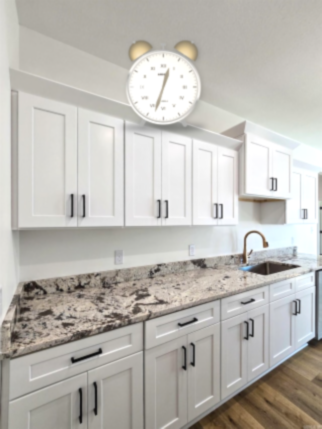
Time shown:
{"hour": 12, "minute": 33}
